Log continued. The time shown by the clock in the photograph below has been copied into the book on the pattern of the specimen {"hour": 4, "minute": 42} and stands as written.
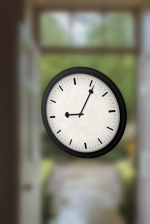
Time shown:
{"hour": 9, "minute": 6}
